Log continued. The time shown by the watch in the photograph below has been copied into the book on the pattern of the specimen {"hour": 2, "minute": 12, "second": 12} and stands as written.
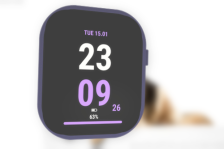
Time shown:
{"hour": 23, "minute": 9, "second": 26}
